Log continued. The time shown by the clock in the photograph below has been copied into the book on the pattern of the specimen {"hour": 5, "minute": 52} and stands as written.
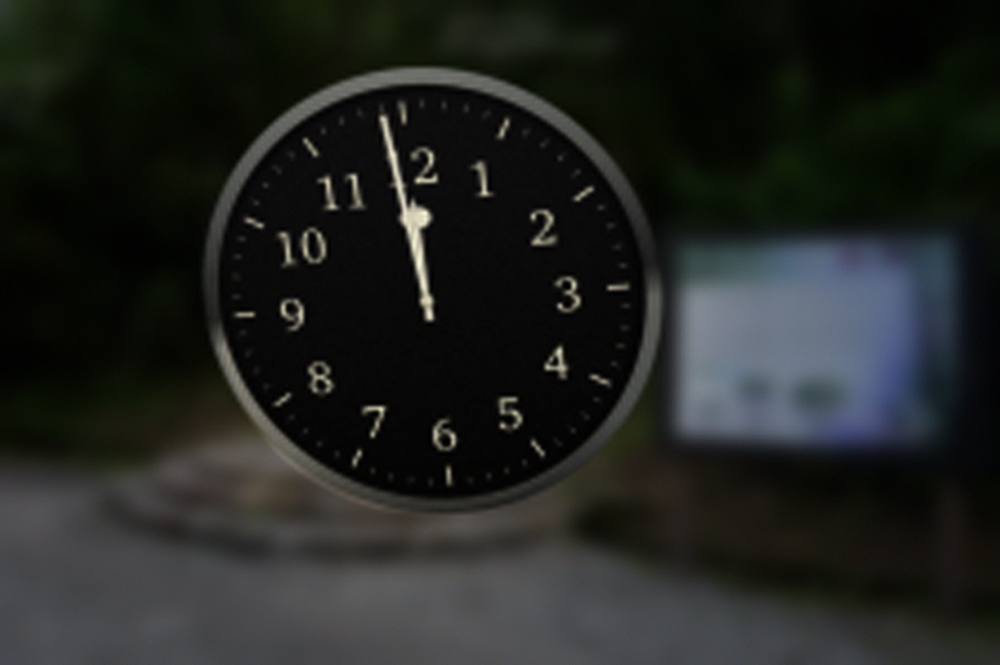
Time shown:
{"hour": 11, "minute": 59}
